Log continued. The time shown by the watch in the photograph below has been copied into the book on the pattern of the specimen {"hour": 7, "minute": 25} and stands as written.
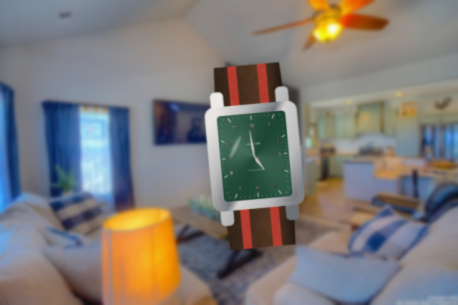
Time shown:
{"hour": 4, "minute": 59}
